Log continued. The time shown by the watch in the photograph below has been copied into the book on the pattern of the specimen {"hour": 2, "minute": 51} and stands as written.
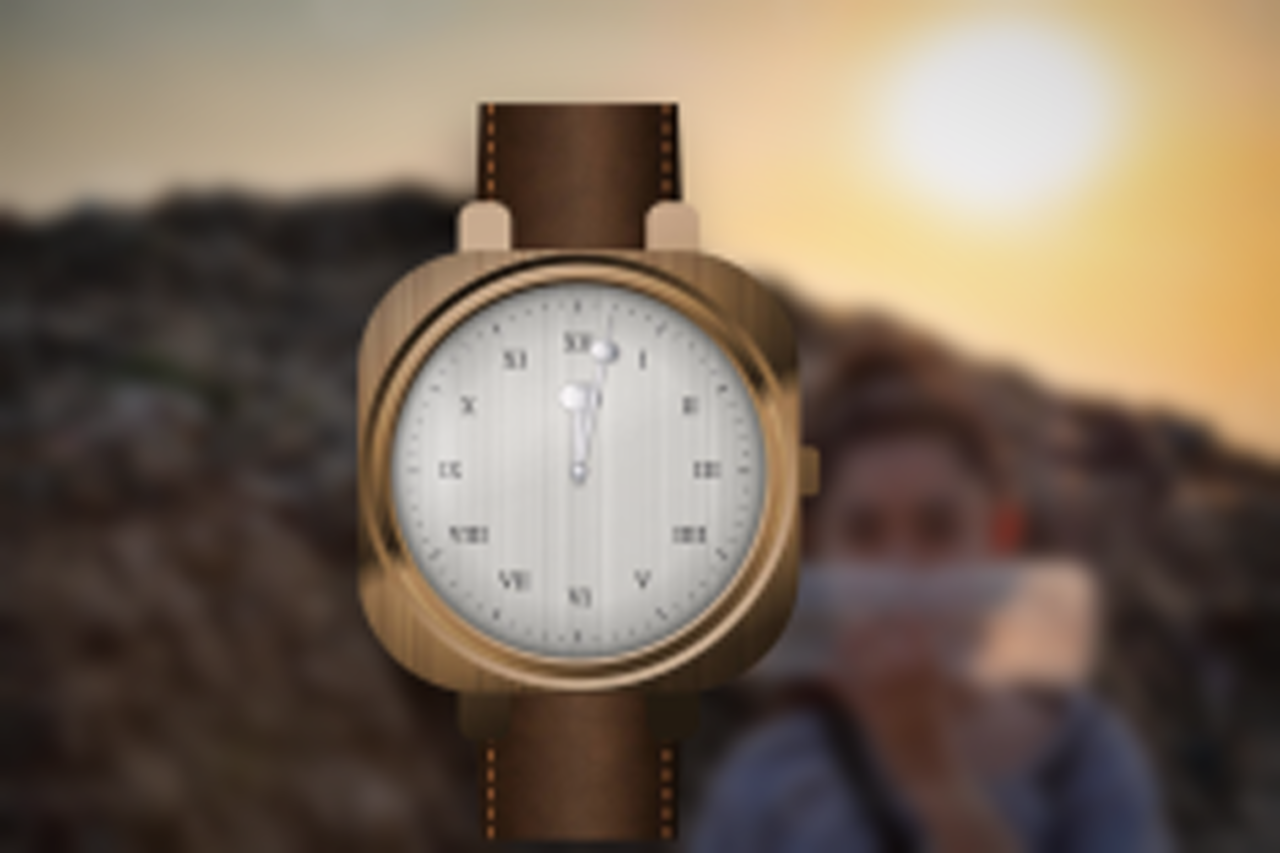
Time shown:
{"hour": 12, "minute": 2}
